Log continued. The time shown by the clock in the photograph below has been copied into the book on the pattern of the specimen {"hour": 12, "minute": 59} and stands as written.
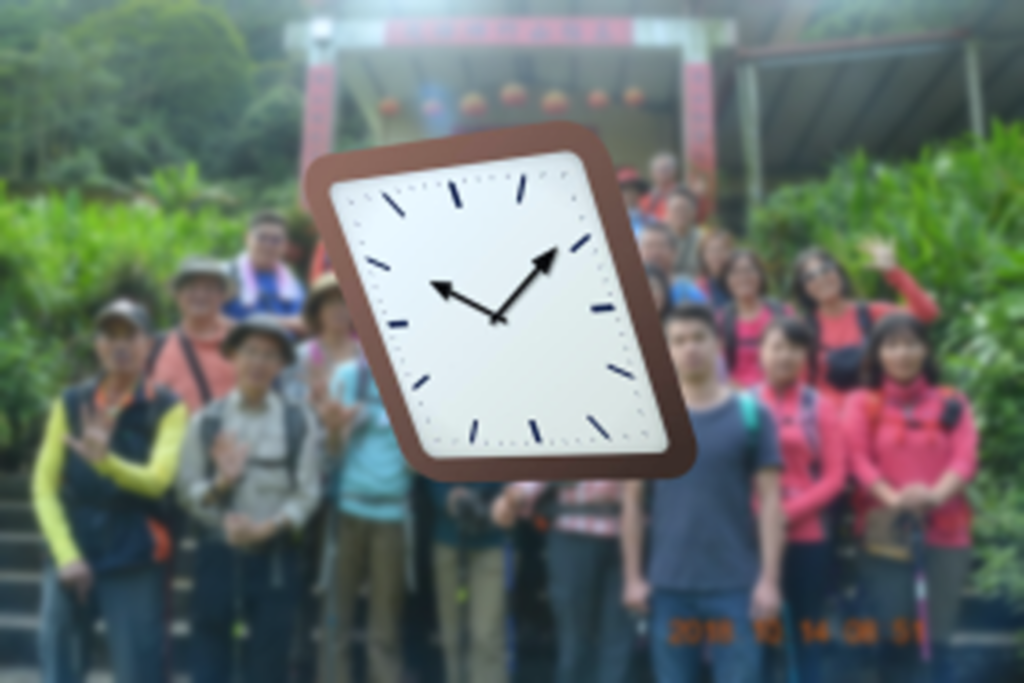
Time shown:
{"hour": 10, "minute": 9}
